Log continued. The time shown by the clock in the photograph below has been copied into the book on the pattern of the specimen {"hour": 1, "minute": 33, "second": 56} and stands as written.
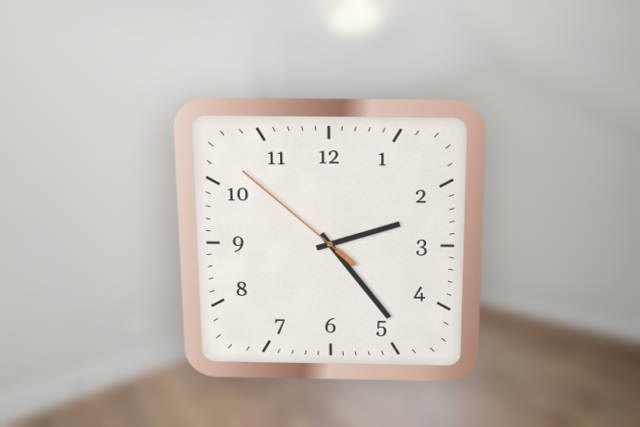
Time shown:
{"hour": 2, "minute": 23, "second": 52}
